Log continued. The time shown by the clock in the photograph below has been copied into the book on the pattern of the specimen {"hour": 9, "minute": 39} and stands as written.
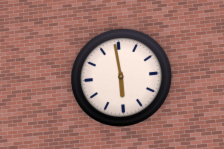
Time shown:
{"hour": 5, "minute": 59}
